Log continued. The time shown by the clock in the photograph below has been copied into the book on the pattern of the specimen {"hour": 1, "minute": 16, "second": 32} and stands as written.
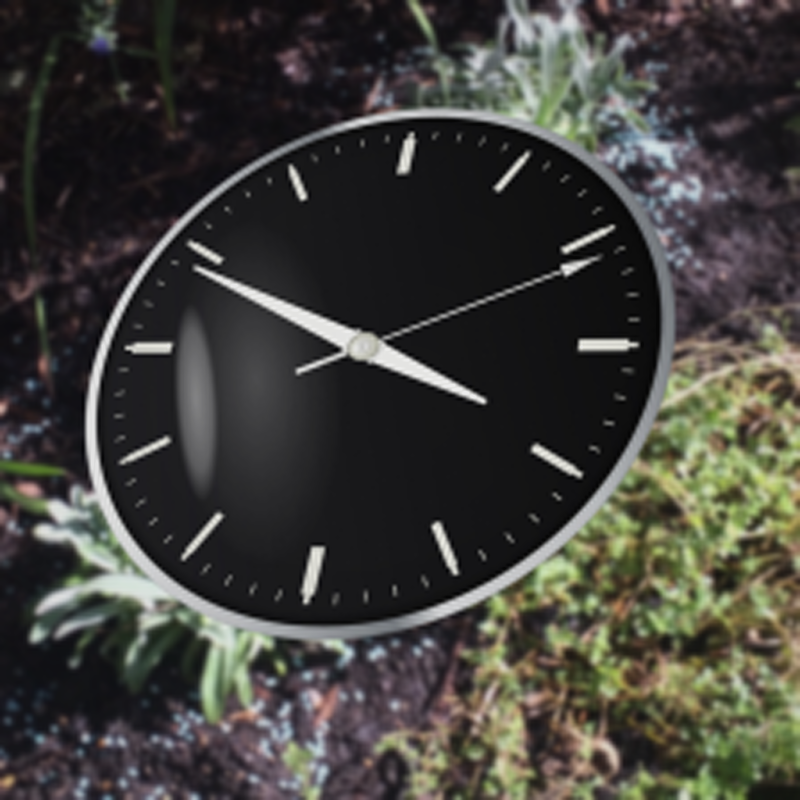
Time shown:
{"hour": 3, "minute": 49, "second": 11}
